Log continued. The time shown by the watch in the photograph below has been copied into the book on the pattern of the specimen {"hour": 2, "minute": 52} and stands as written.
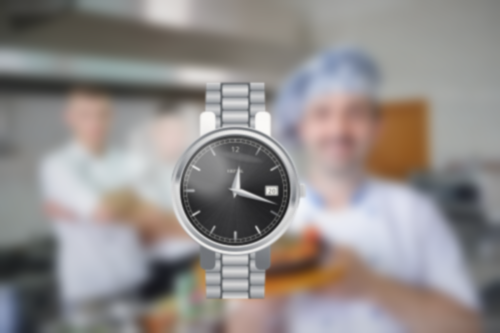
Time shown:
{"hour": 12, "minute": 18}
